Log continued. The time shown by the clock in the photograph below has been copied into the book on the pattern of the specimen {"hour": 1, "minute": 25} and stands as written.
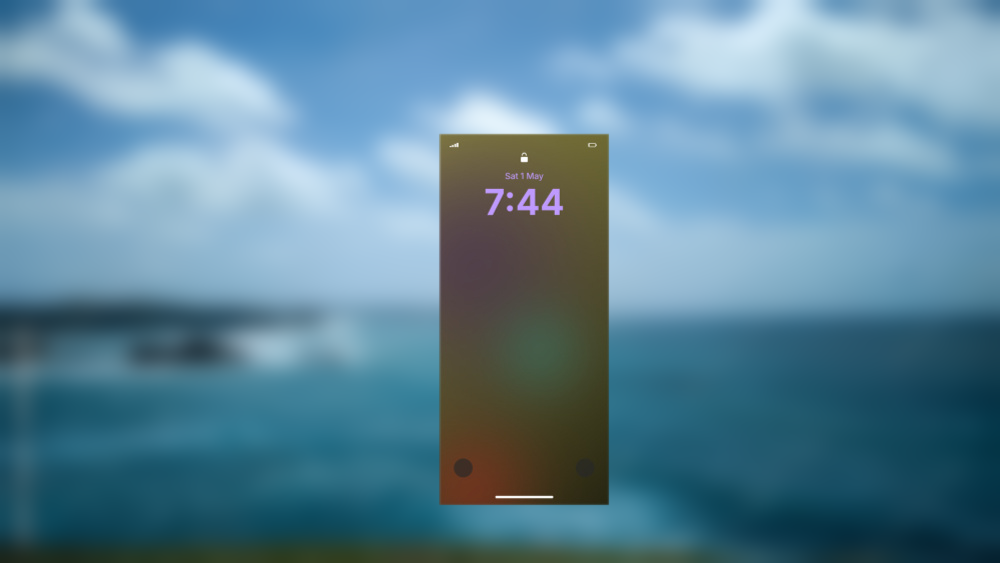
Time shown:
{"hour": 7, "minute": 44}
